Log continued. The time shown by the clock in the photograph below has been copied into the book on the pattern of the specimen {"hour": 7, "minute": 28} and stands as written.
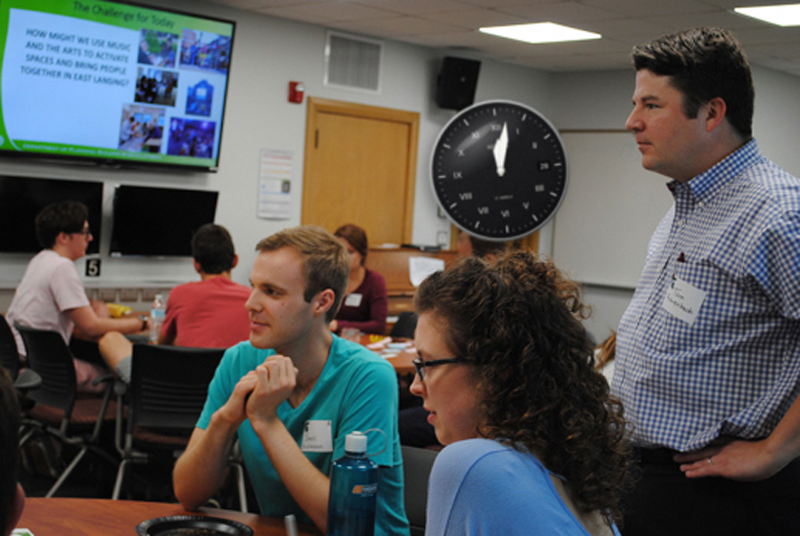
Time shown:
{"hour": 12, "minute": 2}
